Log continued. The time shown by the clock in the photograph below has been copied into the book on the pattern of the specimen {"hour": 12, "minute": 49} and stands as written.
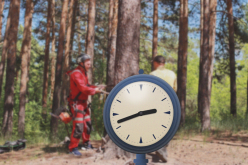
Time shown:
{"hour": 2, "minute": 42}
